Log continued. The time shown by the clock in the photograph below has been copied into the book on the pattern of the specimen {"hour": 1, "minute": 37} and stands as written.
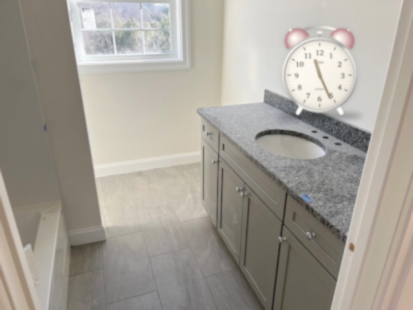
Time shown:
{"hour": 11, "minute": 26}
